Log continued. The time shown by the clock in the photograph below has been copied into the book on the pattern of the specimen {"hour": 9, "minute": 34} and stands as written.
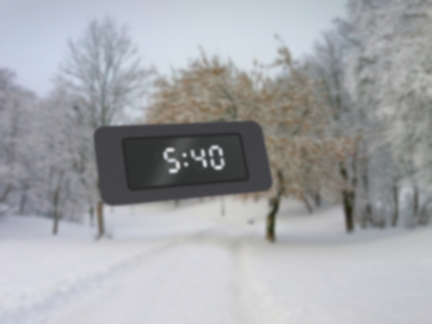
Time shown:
{"hour": 5, "minute": 40}
